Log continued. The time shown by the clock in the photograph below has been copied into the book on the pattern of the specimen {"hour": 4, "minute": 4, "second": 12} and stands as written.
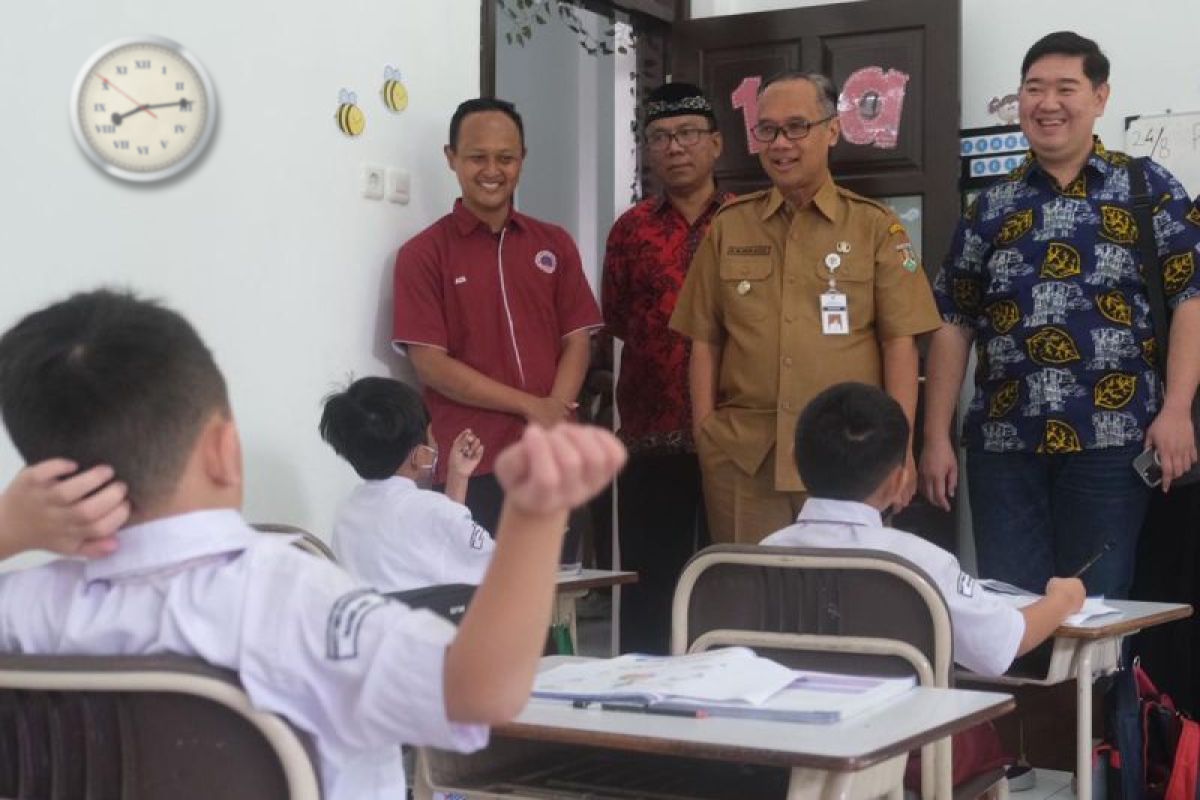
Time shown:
{"hour": 8, "minute": 13, "second": 51}
